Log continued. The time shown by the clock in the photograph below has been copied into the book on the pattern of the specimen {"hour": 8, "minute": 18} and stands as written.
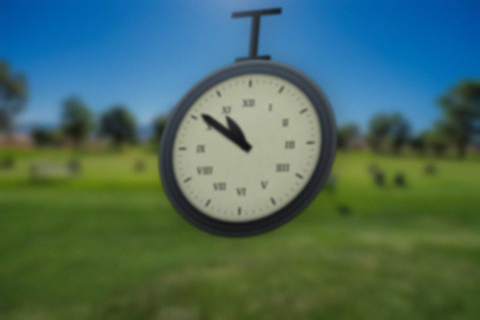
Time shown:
{"hour": 10, "minute": 51}
